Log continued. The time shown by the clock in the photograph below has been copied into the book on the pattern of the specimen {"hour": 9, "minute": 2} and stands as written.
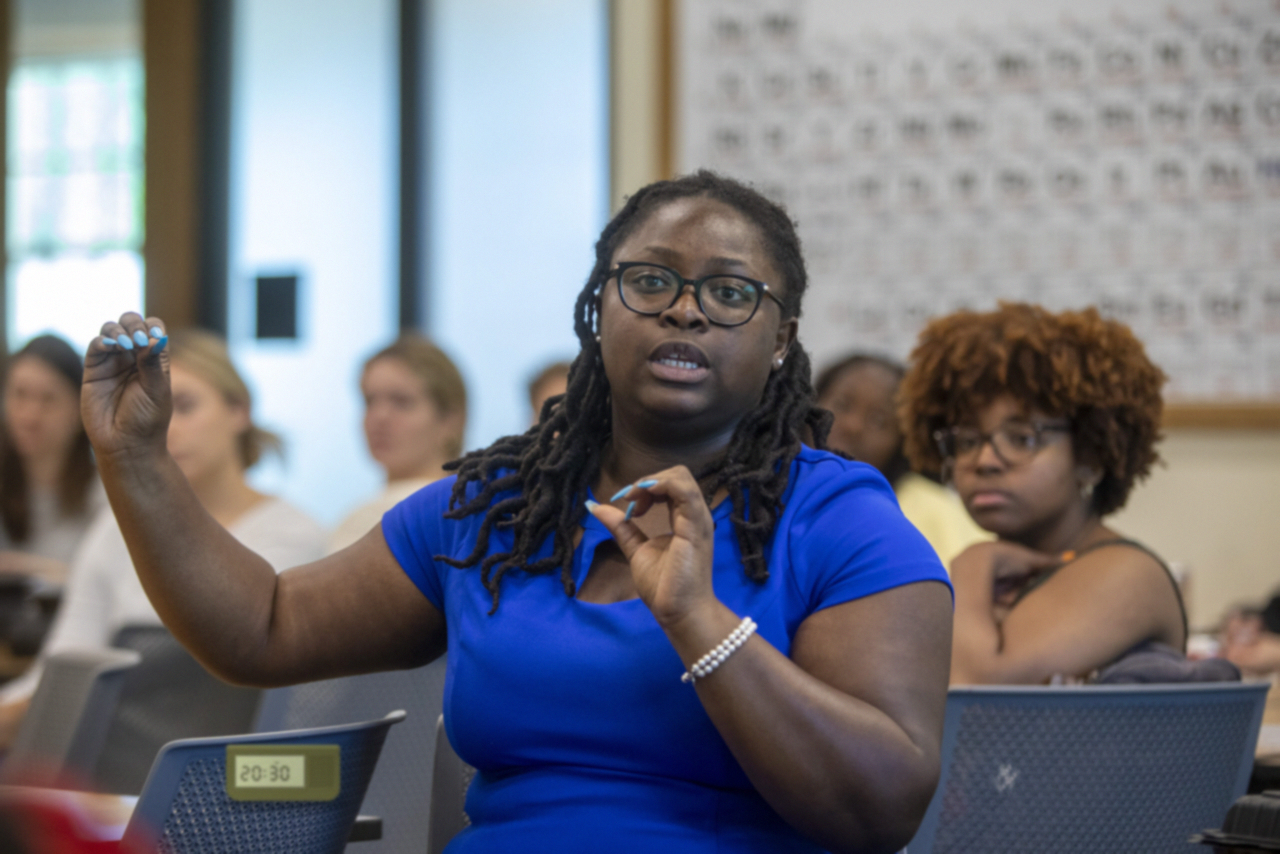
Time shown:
{"hour": 20, "minute": 30}
